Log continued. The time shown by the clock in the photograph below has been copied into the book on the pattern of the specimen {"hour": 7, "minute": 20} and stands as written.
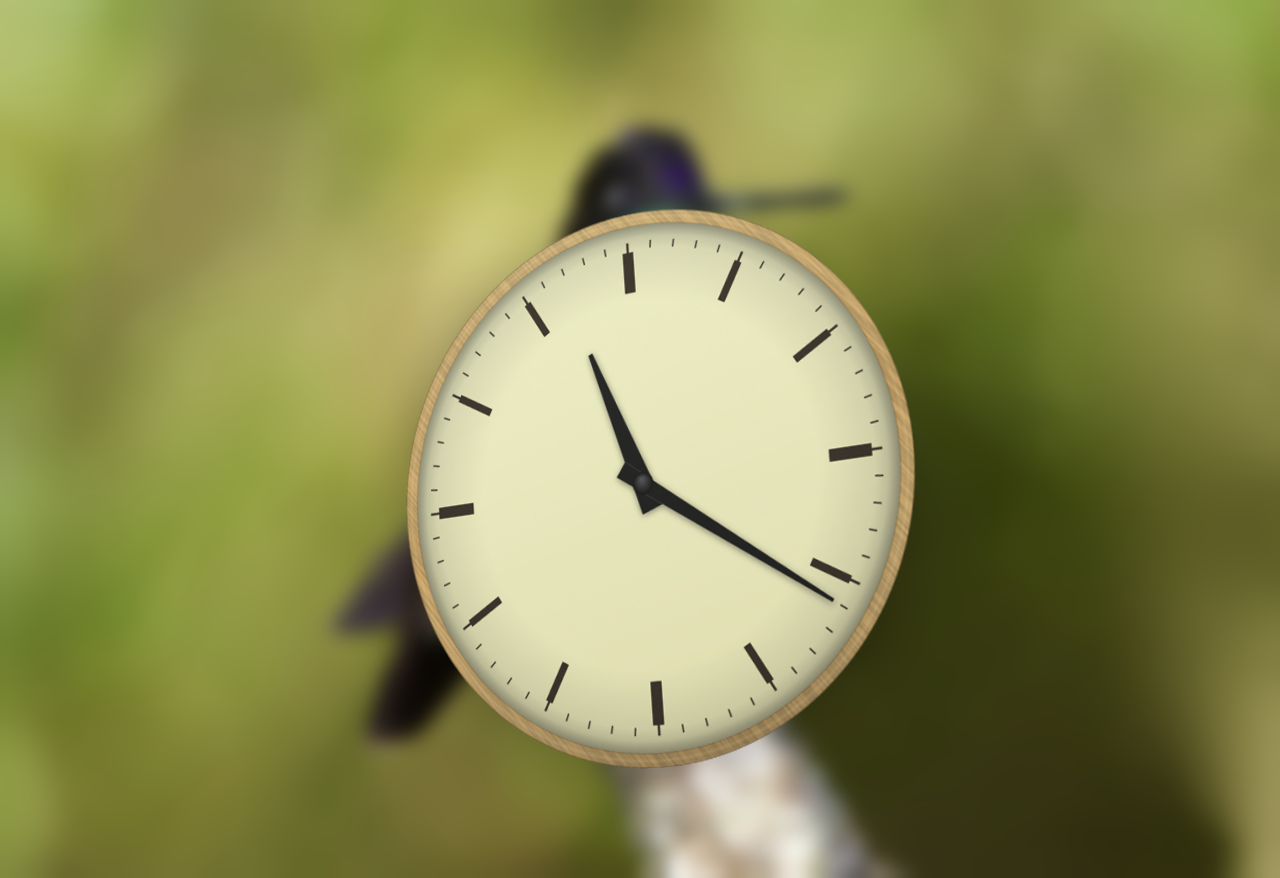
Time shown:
{"hour": 11, "minute": 21}
